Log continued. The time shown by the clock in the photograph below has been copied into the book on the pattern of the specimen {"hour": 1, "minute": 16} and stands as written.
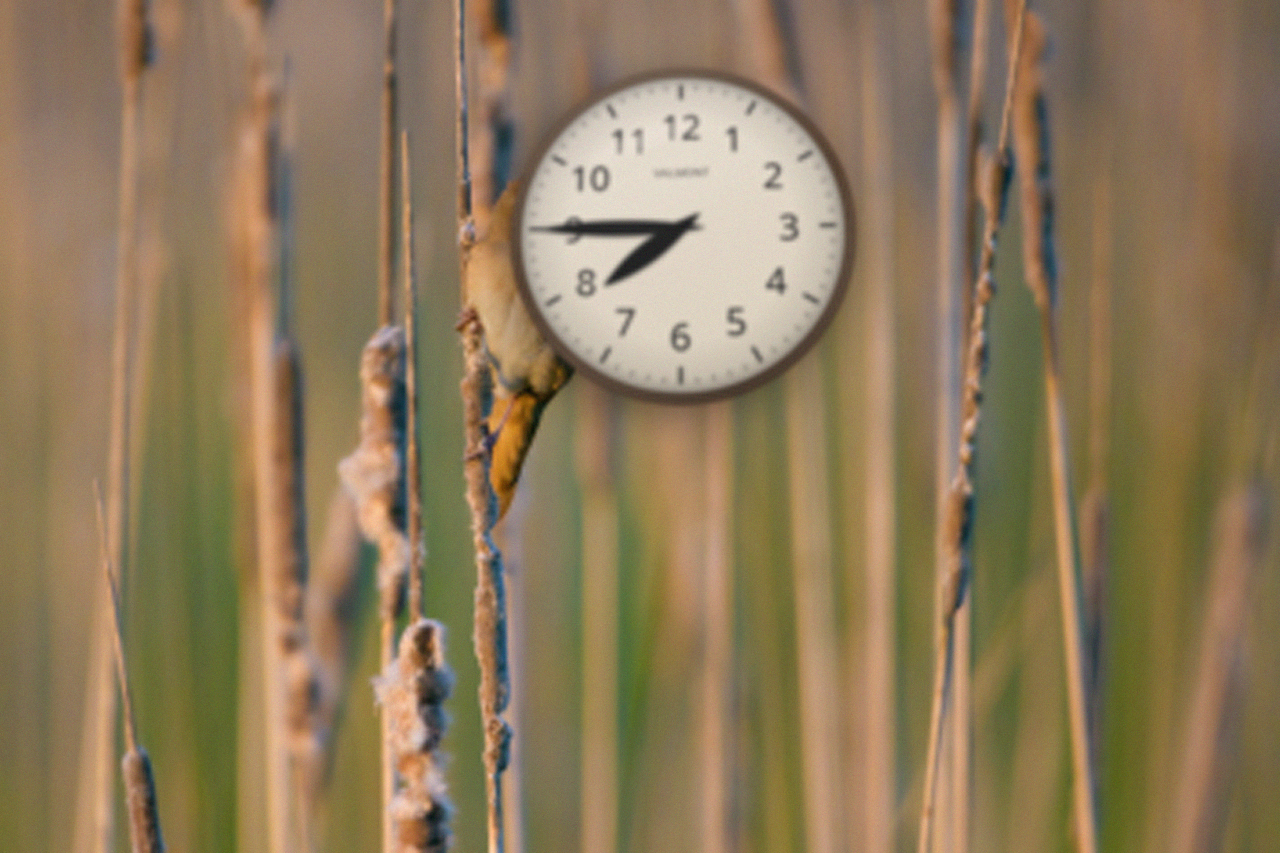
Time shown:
{"hour": 7, "minute": 45}
